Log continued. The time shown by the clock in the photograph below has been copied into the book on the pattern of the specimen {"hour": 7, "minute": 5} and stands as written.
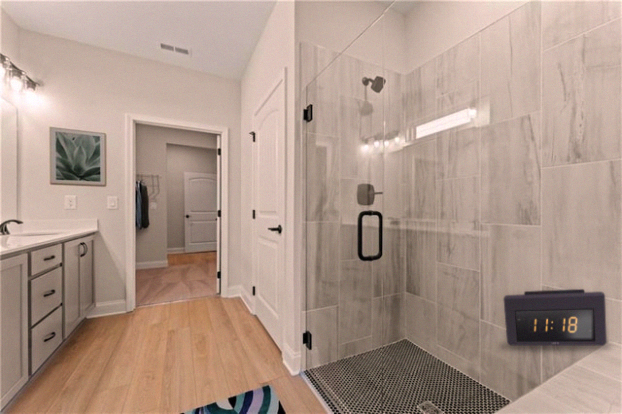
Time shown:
{"hour": 11, "minute": 18}
